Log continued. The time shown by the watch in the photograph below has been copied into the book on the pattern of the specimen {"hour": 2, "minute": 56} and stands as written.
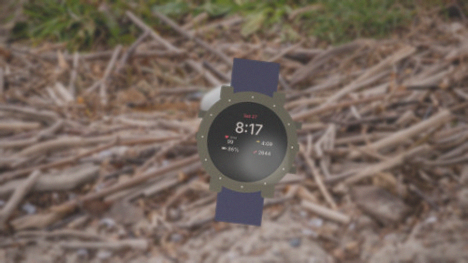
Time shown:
{"hour": 8, "minute": 17}
